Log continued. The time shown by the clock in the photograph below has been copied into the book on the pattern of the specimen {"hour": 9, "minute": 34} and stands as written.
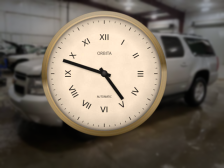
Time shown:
{"hour": 4, "minute": 48}
